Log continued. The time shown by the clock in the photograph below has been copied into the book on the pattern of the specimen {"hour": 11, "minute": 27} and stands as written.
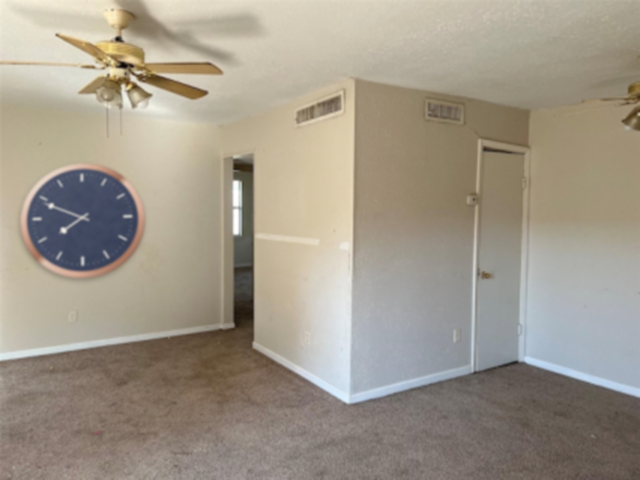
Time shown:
{"hour": 7, "minute": 49}
